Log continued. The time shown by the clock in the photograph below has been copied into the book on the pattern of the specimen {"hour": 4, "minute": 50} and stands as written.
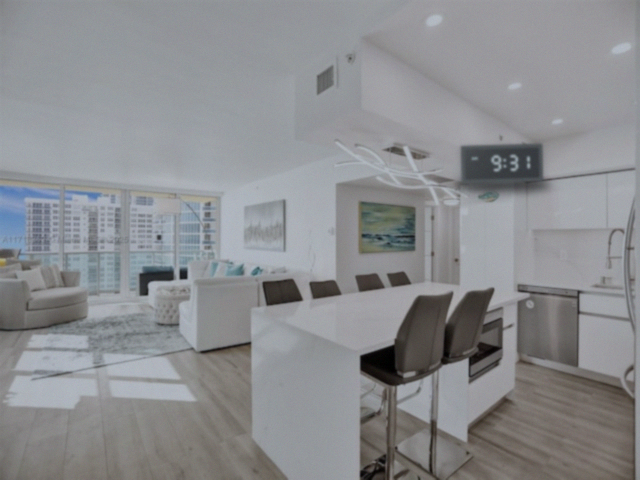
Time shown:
{"hour": 9, "minute": 31}
